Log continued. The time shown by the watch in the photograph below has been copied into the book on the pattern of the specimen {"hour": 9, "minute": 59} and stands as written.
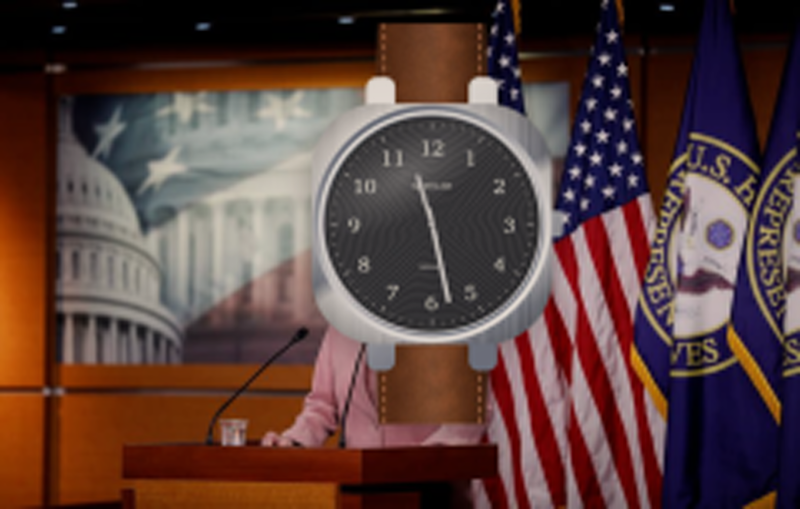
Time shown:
{"hour": 11, "minute": 28}
